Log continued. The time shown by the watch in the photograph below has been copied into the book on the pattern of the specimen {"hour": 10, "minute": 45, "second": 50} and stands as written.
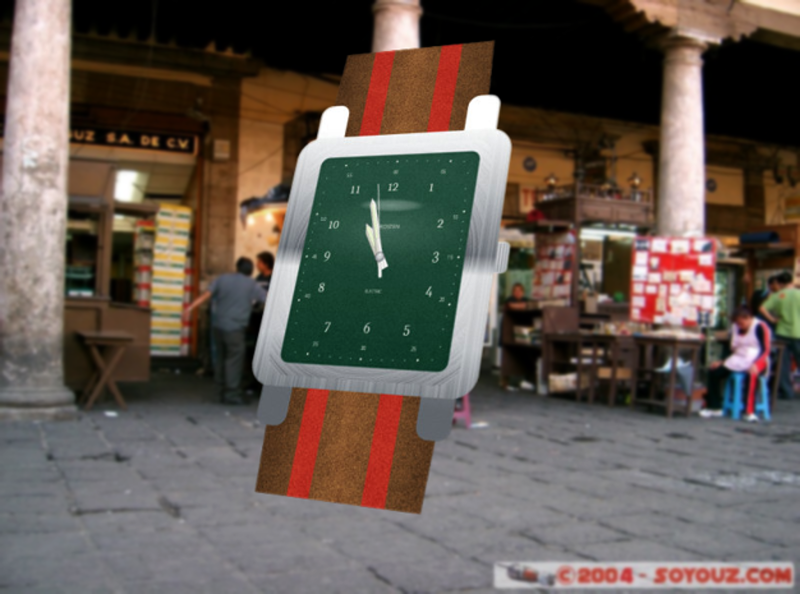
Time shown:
{"hour": 10, "minute": 56, "second": 58}
